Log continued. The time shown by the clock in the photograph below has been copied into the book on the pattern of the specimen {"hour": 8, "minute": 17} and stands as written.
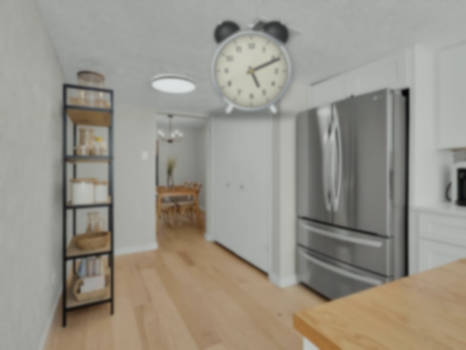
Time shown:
{"hour": 5, "minute": 11}
